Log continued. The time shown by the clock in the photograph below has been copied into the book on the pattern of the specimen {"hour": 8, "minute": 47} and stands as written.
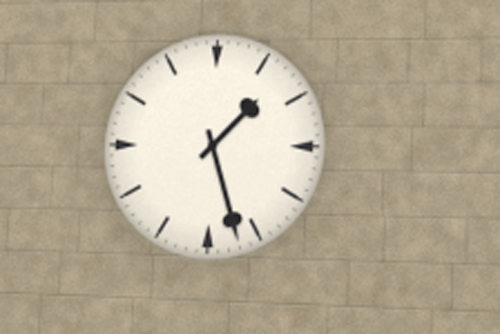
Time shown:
{"hour": 1, "minute": 27}
